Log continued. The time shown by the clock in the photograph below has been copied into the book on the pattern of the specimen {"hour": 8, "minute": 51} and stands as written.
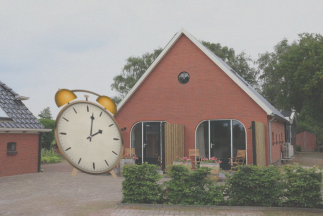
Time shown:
{"hour": 2, "minute": 2}
